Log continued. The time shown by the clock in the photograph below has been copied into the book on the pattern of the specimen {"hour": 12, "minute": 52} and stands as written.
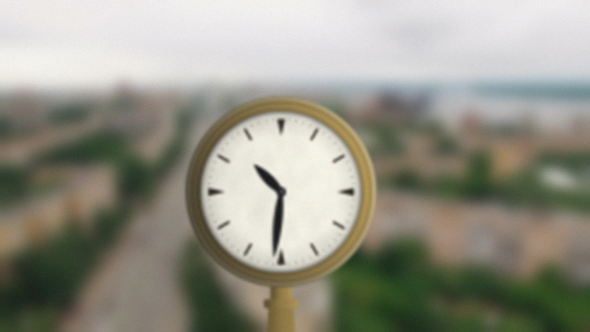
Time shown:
{"hour": 10, "minute": 31}
